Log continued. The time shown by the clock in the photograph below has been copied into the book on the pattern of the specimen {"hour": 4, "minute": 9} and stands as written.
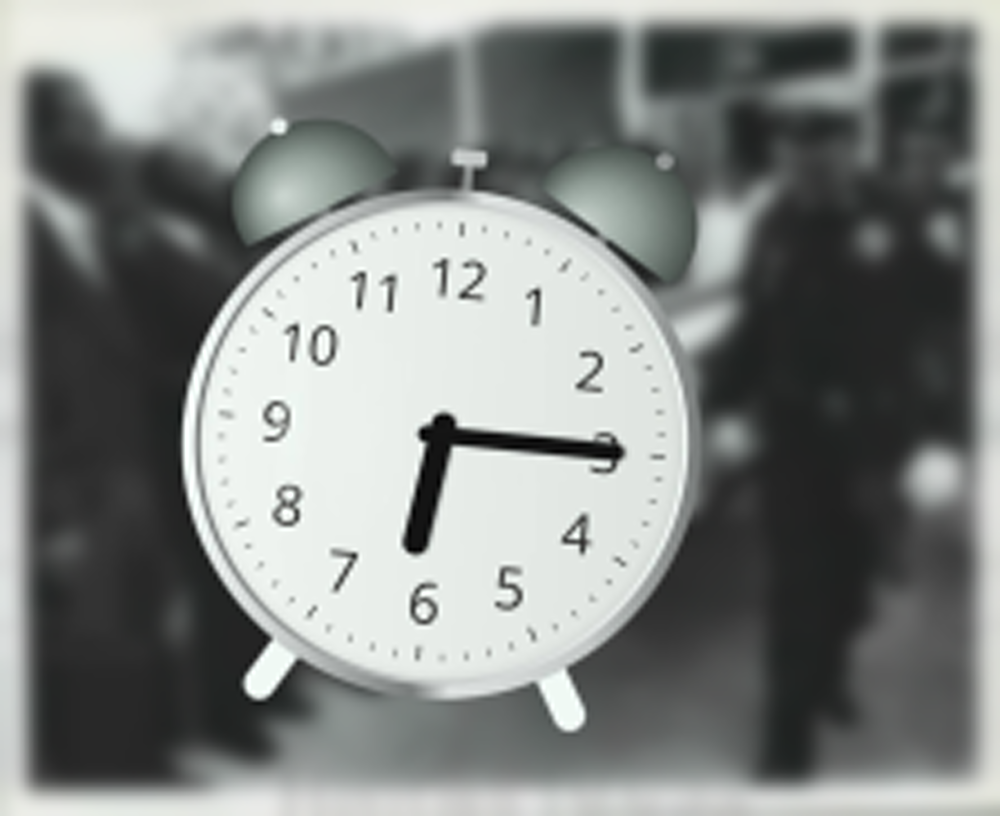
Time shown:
{"hour": 6, "minute": 15}
